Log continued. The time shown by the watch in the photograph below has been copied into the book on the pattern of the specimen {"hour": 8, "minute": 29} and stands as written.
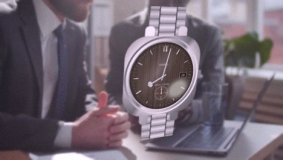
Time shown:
{"hour": 8, "minute": 2}
